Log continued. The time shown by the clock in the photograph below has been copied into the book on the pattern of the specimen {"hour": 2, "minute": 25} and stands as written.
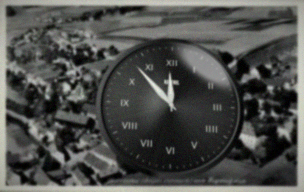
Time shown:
{"hour": 11, "minute": 53}
